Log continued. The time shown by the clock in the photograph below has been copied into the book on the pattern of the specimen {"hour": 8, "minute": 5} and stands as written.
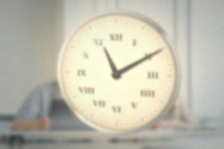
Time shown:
{"hour": 11, "minute": 10}
